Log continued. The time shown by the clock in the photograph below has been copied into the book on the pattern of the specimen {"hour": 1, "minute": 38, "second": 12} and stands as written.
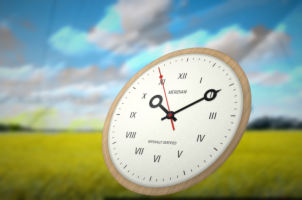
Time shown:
{"hour": 10, "minute": 9, "second": 55}
